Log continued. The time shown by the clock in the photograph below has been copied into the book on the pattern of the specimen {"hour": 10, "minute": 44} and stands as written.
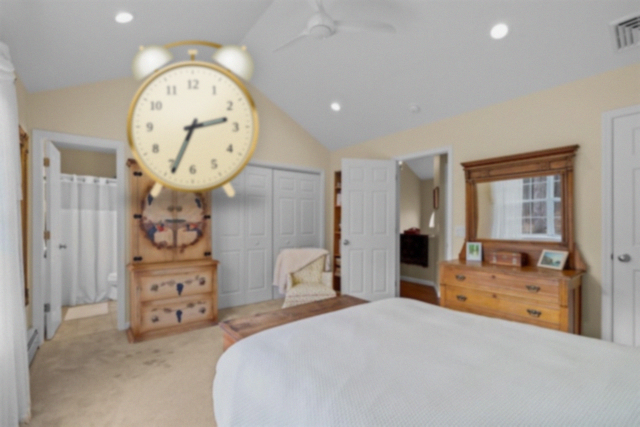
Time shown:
{"hour": 2, "minute": 34}
